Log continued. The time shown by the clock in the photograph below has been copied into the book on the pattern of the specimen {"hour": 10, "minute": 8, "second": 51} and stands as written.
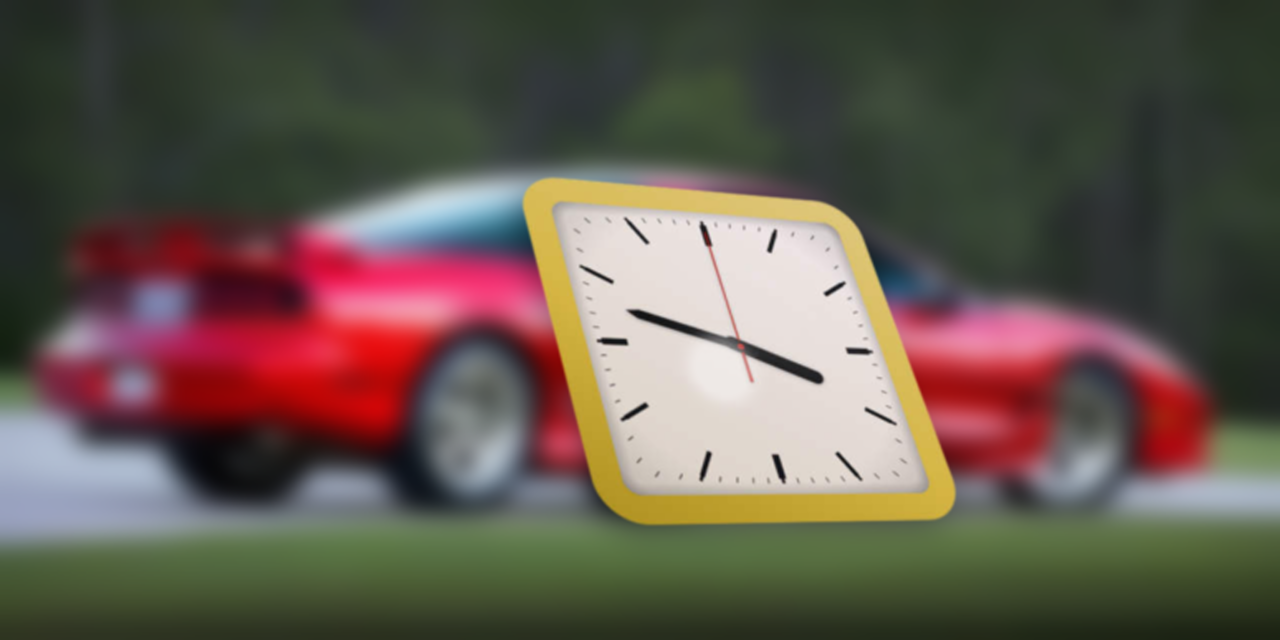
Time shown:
{"hour": 3, "minute": 48, "second": 0}
